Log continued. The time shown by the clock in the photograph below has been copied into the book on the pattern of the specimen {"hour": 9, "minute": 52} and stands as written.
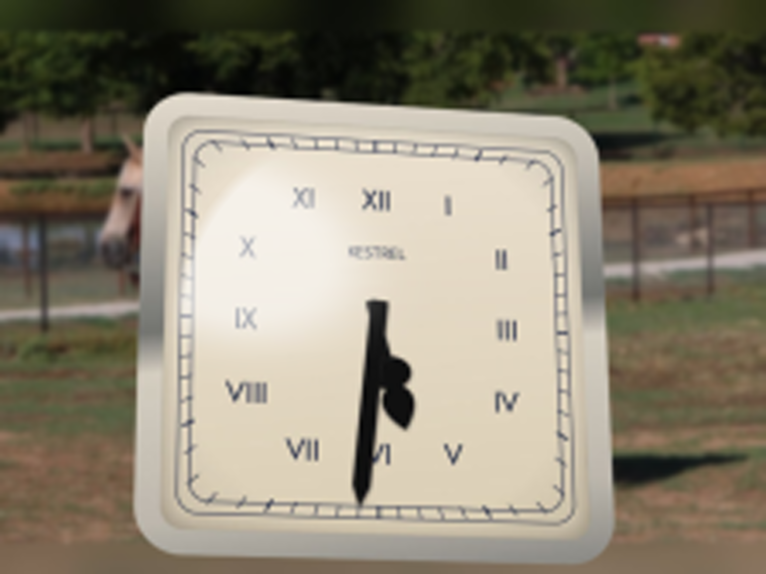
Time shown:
{"hour": 5, "minute": 31}
